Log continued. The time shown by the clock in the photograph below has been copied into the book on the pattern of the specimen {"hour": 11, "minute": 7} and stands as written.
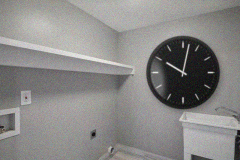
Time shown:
{"hour": 10, "minute": 2}
